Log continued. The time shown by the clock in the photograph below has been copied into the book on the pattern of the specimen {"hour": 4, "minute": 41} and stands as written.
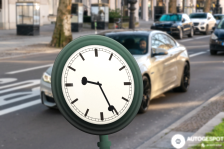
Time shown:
{"hour": 9, "minute": 26}
